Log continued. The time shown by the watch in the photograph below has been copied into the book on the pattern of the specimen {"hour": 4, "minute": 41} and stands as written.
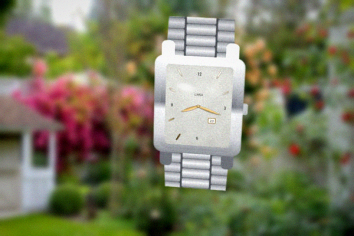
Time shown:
{"hour": 8, "minute": 18}
